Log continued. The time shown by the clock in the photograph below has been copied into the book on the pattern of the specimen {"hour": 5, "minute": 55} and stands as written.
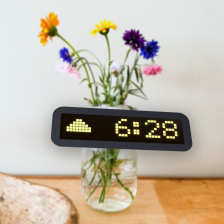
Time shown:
{"hour": 6, "minute": 28}
